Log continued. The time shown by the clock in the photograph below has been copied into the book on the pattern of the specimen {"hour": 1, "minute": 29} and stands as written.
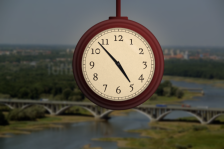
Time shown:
{"hour": 4, "minute": 53}
